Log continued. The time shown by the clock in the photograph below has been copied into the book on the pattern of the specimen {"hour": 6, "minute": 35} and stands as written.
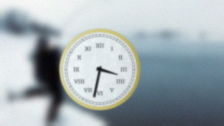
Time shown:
{"hour": 3, "minute": 32}
